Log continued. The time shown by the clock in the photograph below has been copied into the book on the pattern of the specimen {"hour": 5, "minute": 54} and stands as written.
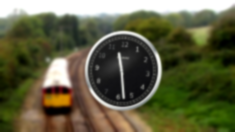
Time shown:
{"hour": 11, "minute": 28}
